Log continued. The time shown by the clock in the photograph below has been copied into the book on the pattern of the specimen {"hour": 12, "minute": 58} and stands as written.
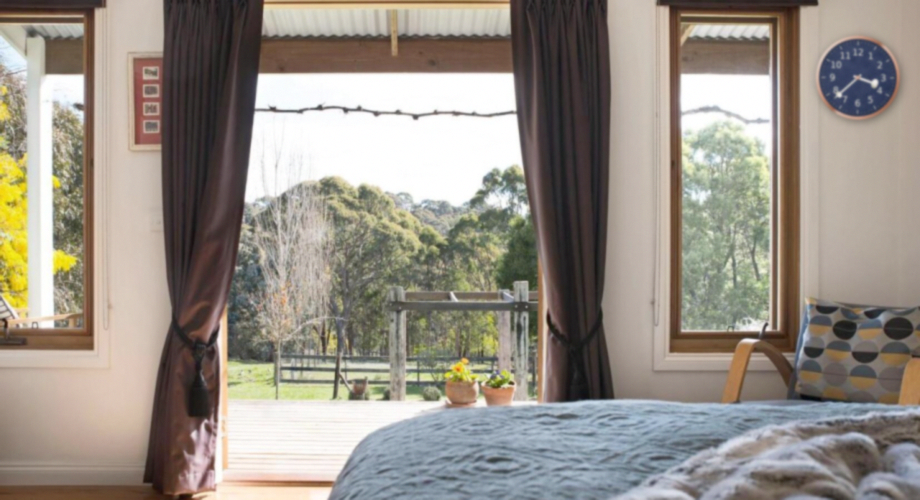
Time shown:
{"hour": 3, "minute": 38}
